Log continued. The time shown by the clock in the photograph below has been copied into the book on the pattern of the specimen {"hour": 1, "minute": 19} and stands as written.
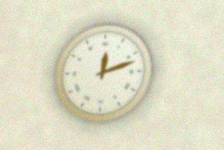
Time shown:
{"hour": 12, "minute": 12}
